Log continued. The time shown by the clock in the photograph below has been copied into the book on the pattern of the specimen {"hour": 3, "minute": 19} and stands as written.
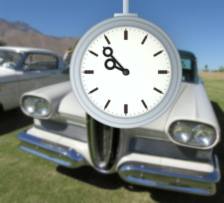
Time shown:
{"hour": 9, "minute": 53}
